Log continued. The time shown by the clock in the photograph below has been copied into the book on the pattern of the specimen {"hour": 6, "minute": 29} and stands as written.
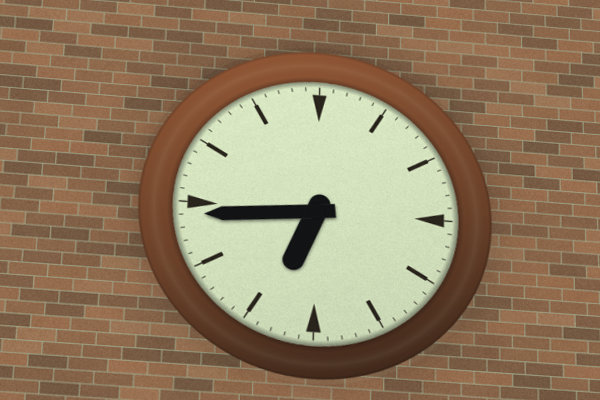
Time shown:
{"hour": 6, "minute": 44}
